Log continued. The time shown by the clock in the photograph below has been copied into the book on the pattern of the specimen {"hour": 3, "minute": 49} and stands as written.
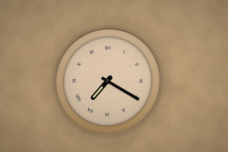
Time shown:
{"hour": 7, "minute": 20}
